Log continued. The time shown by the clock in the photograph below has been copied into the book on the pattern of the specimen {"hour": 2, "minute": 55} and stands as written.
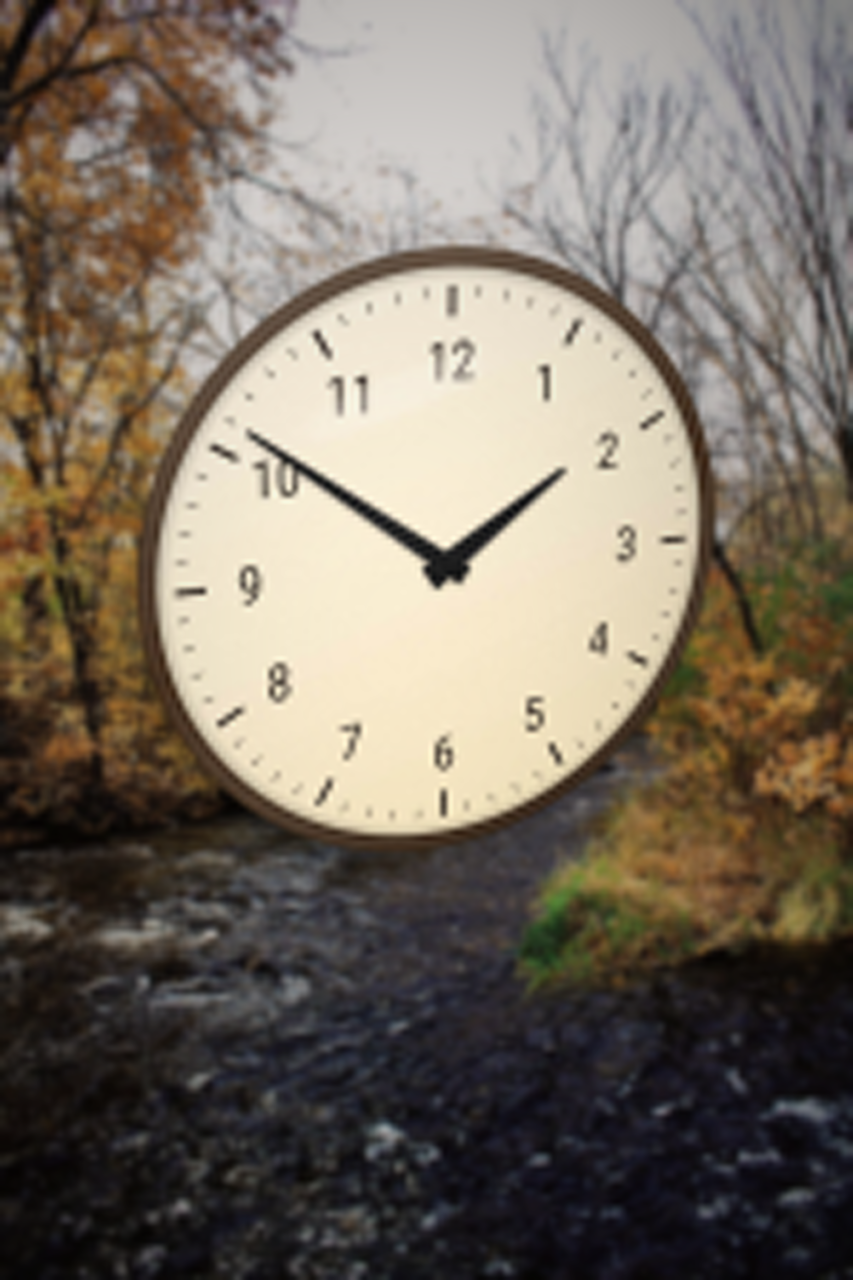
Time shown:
{"hour": 1, "minute": 51}
